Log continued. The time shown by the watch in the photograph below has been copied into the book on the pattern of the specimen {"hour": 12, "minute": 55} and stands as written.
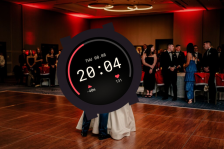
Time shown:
{"hour": 20, "minute": 4}
